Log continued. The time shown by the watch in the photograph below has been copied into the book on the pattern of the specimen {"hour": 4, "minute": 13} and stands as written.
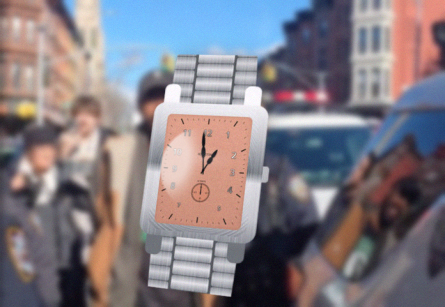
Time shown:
{"hour": 12, "minute": 59}
